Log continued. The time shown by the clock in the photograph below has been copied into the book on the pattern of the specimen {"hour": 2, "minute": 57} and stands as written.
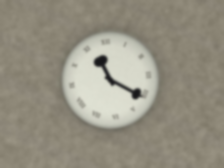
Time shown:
{"hour": 11, "minute": 21}
